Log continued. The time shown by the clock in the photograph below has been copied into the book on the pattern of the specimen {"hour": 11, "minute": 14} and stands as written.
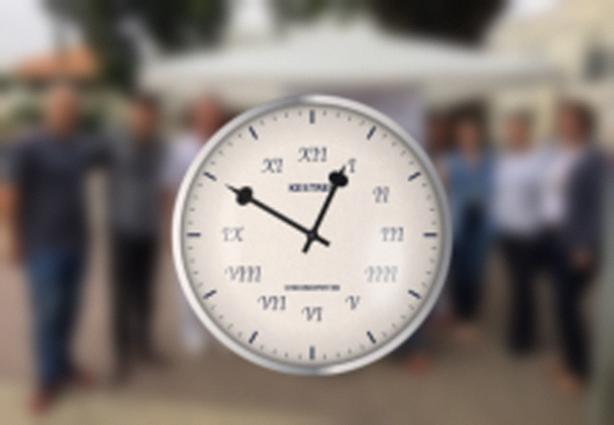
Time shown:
{"hour": 12, "minute": 50}
